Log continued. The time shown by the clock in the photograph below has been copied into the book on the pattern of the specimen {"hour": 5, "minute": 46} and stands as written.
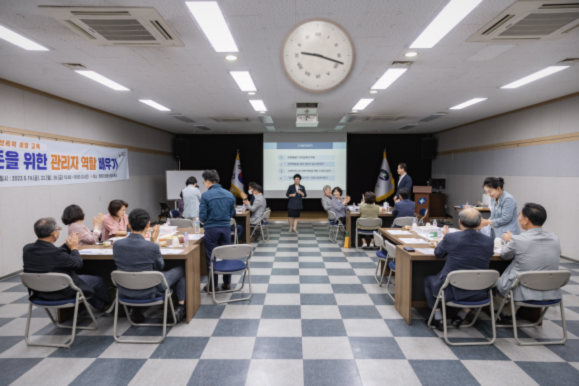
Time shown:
{"hour": 9, "minute": 18}
